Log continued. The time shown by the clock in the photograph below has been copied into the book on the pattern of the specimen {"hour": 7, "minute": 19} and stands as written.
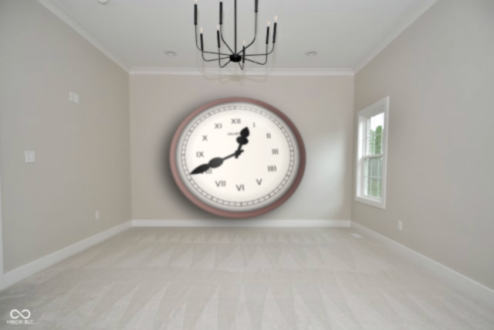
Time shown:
{"hour": 12, "minute": 41}
